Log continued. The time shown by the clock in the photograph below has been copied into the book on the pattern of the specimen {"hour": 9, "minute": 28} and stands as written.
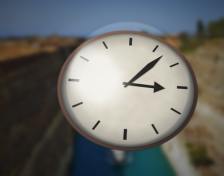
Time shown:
{"hour": 3, "minute": 7}
